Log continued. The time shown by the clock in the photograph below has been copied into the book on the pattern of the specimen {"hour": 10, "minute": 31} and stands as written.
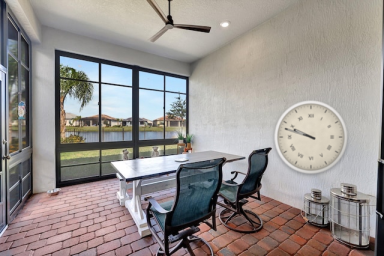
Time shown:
{"hour": 9, "minute": 48}
